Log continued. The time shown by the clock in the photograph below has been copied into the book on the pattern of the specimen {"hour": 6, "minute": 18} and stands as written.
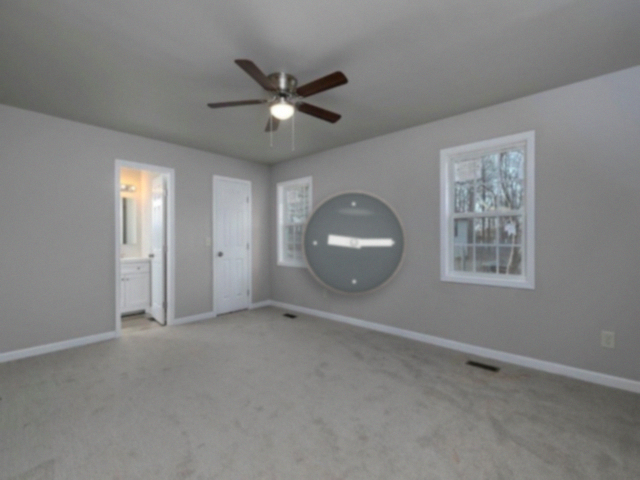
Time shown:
{"hour": 9, "minute": 15}
